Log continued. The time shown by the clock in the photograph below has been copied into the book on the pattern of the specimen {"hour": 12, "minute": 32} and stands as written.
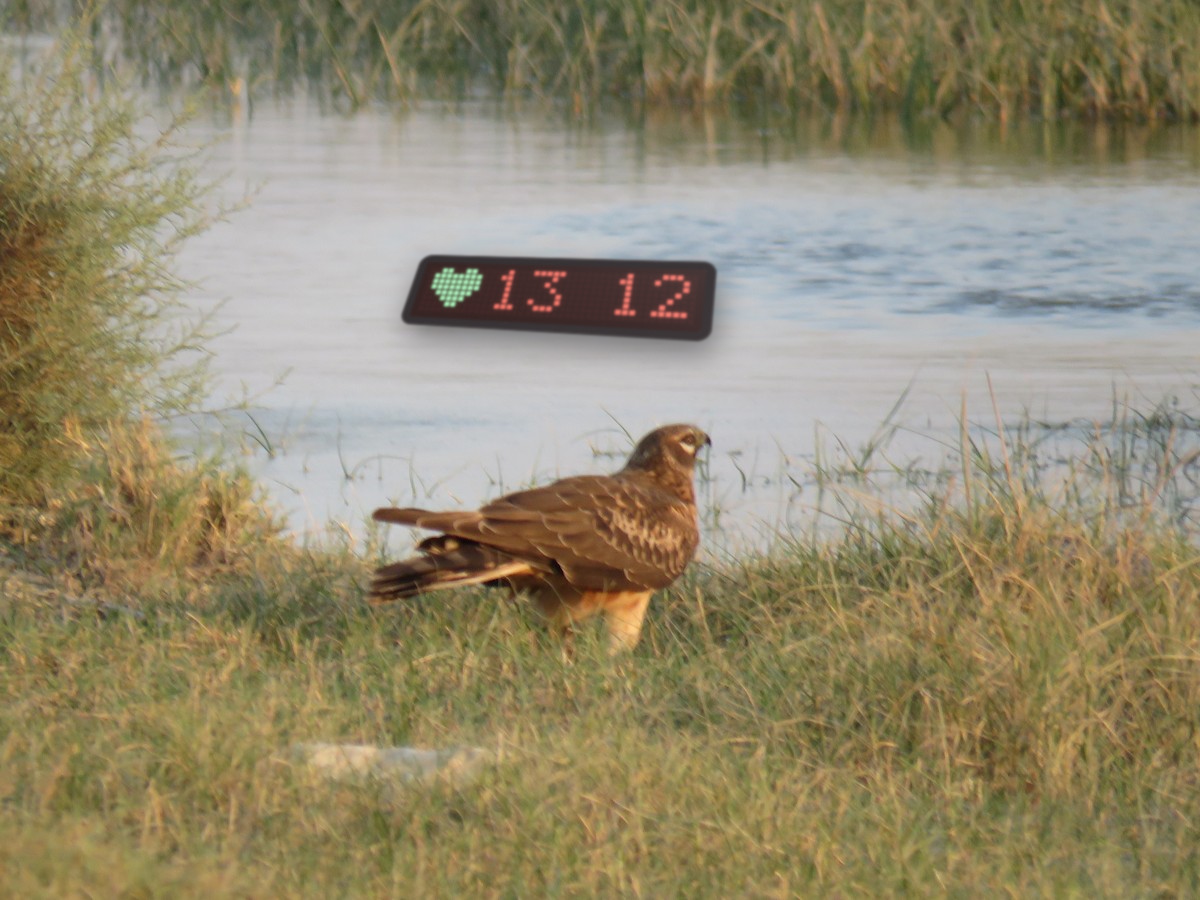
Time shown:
{"hour": 13, "minute": 12}
